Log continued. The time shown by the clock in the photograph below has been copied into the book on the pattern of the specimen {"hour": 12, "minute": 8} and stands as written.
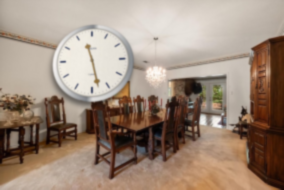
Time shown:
{"hour": 11, "minute": 28}
